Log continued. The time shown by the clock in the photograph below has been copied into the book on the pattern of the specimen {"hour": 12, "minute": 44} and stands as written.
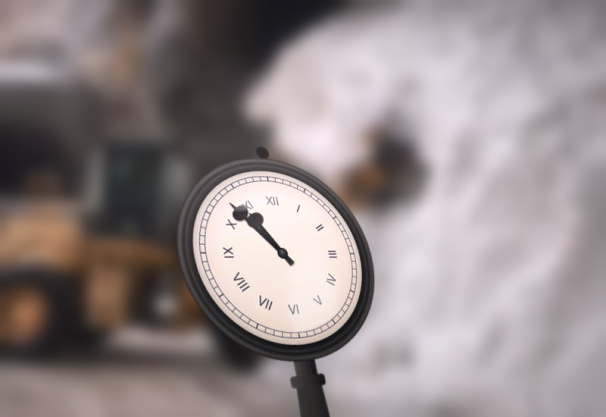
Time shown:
{"hour": 10, "minute": 53}
